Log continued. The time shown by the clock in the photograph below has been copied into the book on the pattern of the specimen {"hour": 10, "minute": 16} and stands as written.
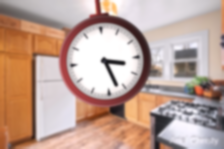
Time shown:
{"hour": 3, "minute": 27}
